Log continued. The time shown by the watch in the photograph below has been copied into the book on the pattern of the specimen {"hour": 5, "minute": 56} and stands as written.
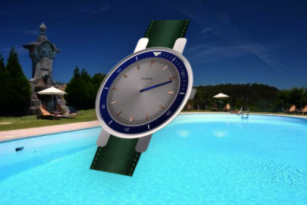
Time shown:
{"hour": 2, "minute": 11}
